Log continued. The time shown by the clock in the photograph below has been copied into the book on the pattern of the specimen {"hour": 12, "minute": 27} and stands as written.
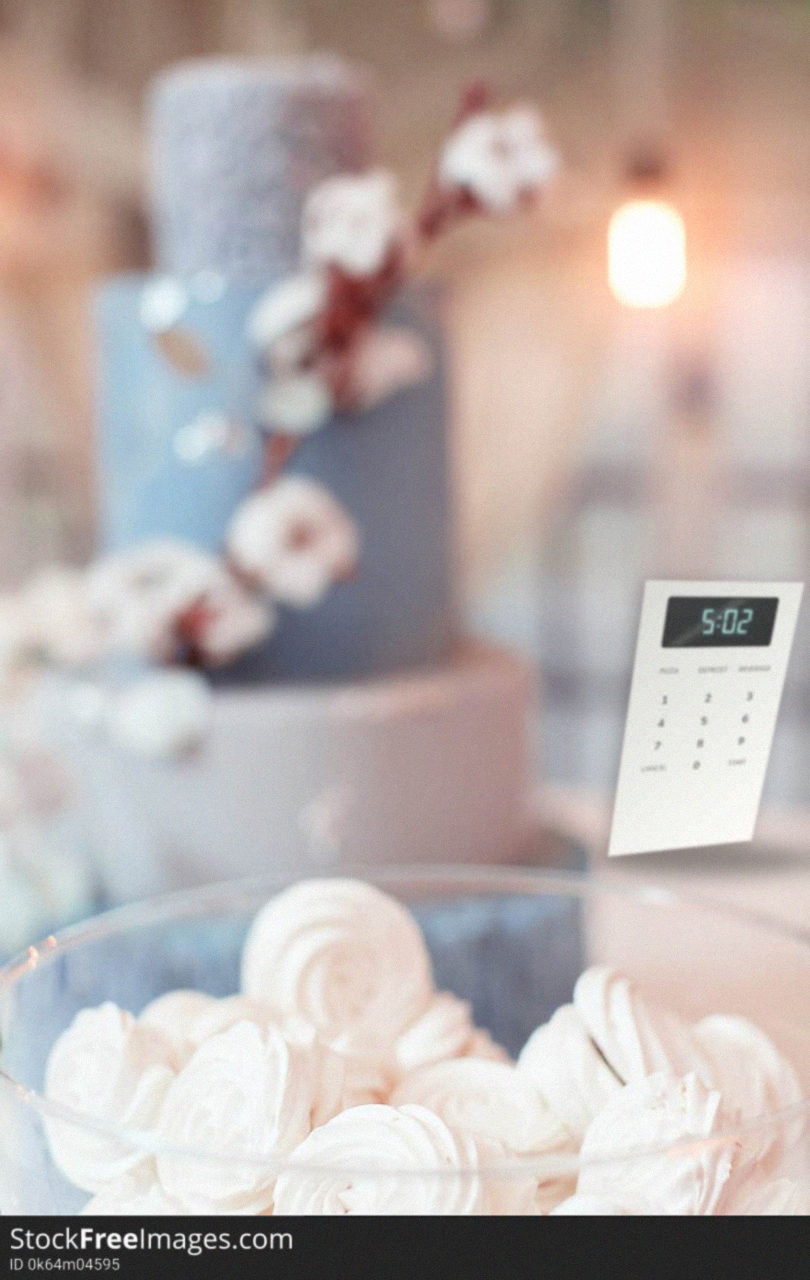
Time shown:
{"hour": 5, "minute": 2}
